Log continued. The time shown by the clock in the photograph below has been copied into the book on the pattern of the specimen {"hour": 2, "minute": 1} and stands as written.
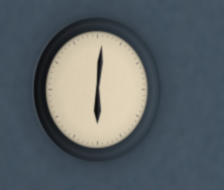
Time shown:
{"hour": 6, "minute": 1}
